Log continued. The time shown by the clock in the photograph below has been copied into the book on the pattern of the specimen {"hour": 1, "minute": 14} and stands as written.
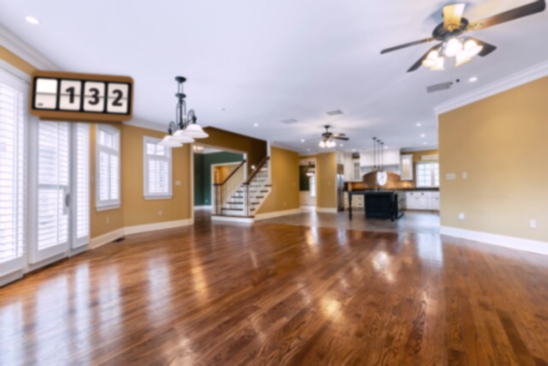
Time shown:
{"hour": 1, "minute": 32}
